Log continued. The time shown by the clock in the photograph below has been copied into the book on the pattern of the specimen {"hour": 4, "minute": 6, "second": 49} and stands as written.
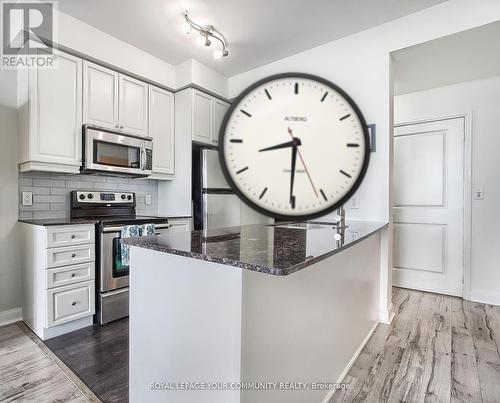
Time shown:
{"hour": 8, "minute": 30, "second": 26}
